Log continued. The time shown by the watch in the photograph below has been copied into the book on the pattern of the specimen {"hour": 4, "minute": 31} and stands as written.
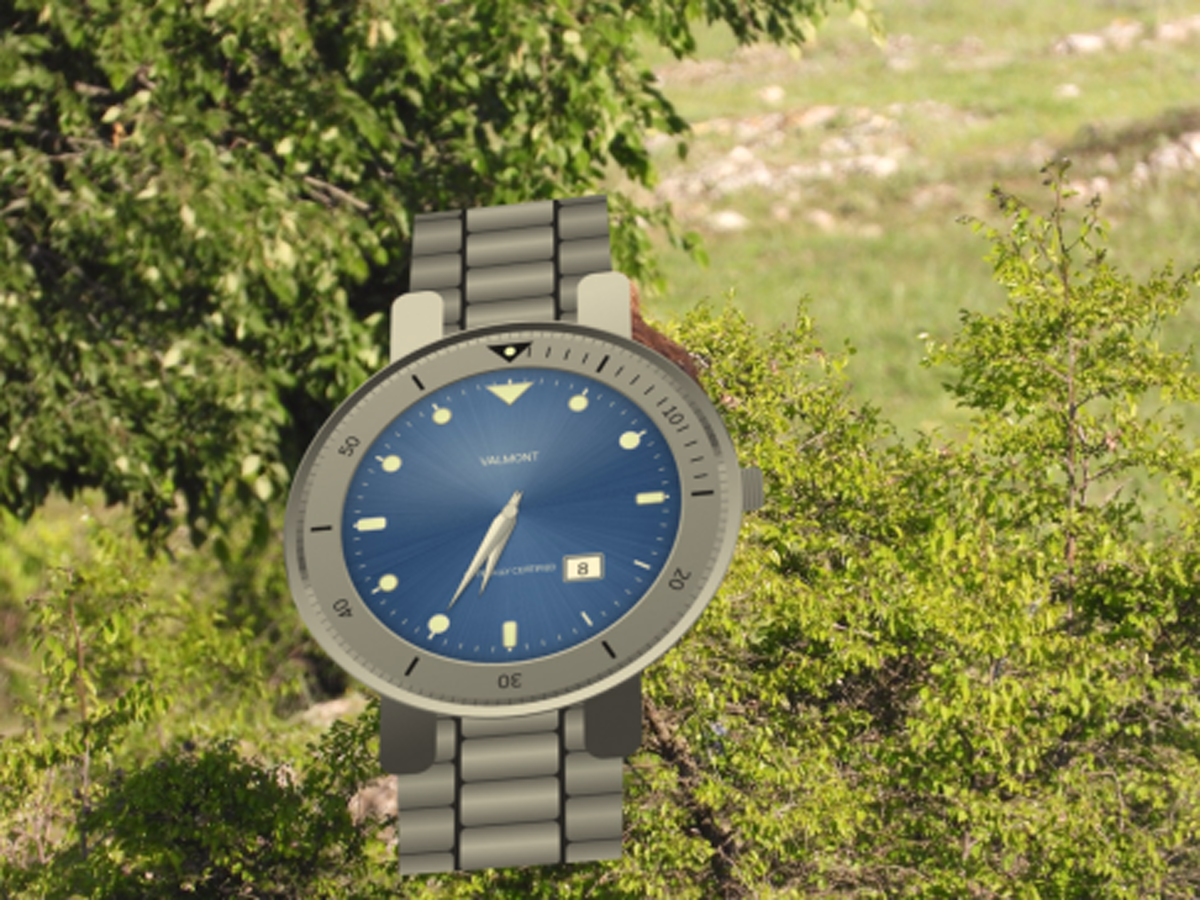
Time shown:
{"hour": 6, "minute": 35}
